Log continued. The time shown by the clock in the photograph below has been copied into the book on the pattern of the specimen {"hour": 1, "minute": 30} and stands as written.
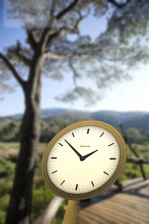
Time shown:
{"hour": 1, "minute": 52}
